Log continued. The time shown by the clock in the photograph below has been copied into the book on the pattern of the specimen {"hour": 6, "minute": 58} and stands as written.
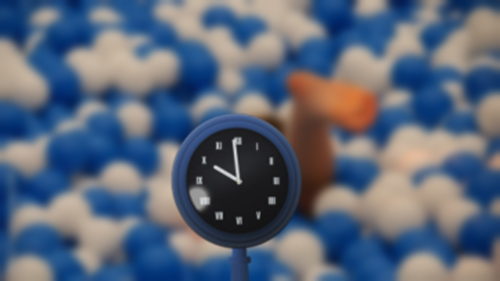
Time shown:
{"hour": 9, "minute": 59}
